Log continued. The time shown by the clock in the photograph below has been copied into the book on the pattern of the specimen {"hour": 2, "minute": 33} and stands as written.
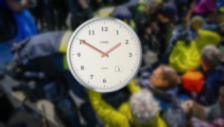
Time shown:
{"hour": 1, "minute": 50}
